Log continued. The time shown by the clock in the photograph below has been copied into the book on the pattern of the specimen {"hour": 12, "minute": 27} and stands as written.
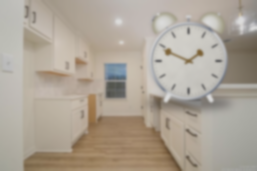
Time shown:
{"hour": 1, "minute": 49}
